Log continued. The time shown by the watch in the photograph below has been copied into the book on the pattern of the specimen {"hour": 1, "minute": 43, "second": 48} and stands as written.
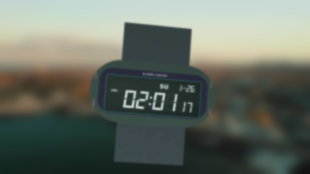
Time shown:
{"hour": 2, "minute": 1, "second": 17}
